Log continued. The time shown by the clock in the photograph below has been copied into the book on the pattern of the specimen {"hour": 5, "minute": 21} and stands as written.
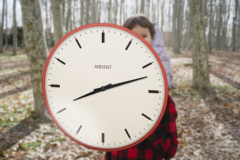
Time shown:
{"hour": 8, "minute": 12}
